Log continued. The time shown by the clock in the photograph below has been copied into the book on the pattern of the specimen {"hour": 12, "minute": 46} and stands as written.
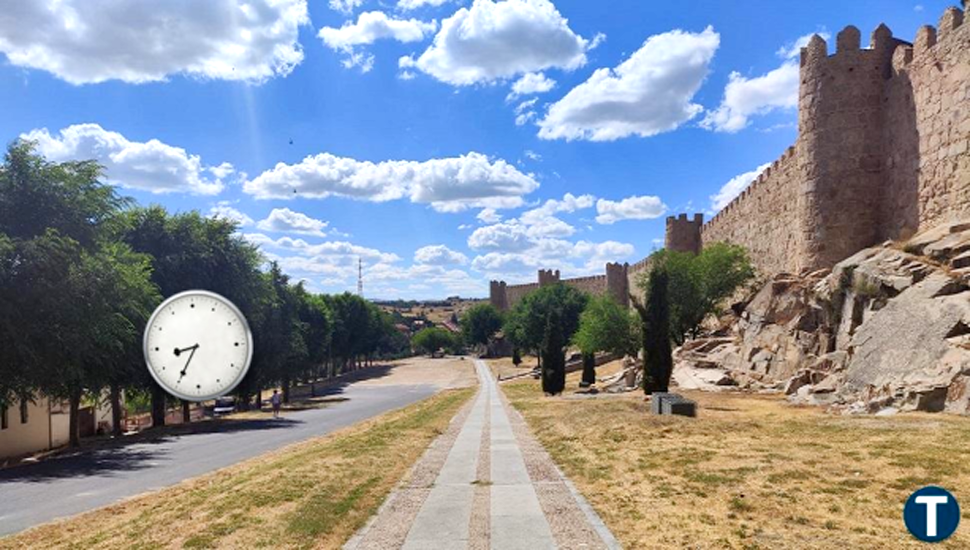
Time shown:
{"hour": 8, "minute": 35}
